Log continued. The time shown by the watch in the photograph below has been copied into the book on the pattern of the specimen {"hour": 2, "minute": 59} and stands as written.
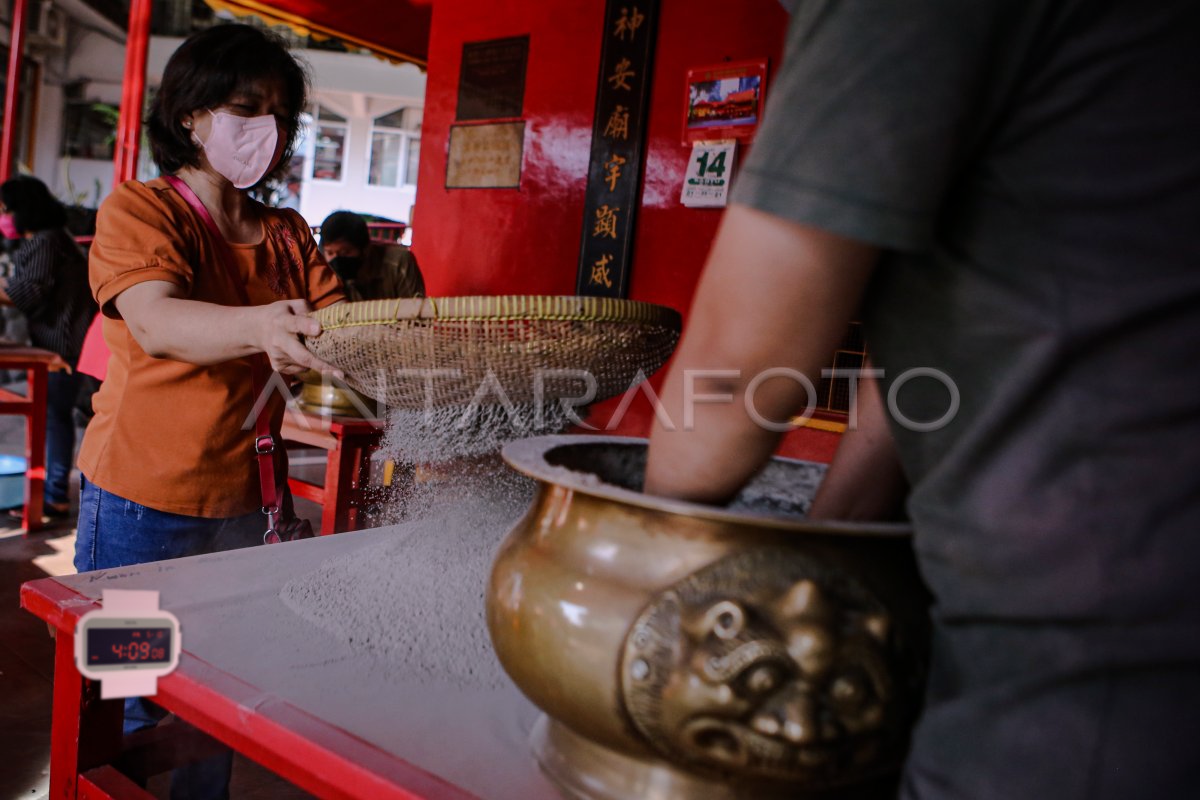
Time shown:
{"hour": 4, "minute": 9}
